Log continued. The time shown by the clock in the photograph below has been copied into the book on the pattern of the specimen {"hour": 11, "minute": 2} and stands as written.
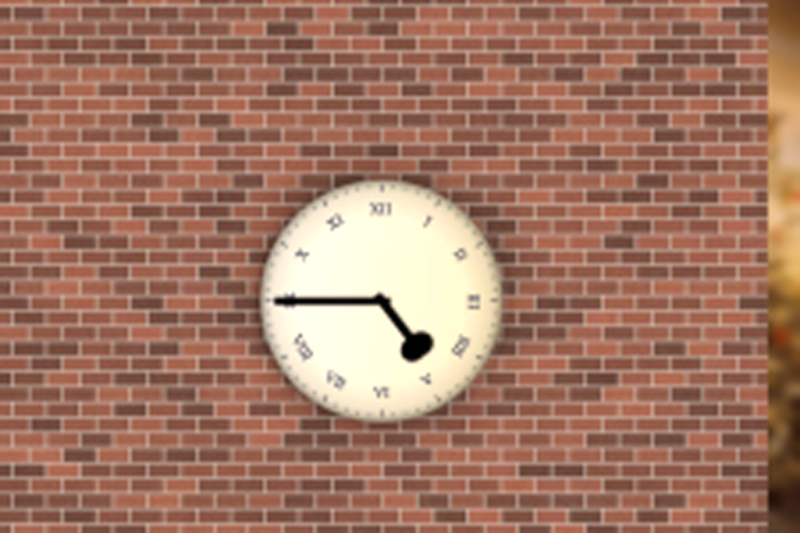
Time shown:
{"hour": 4, "minute": 45}
